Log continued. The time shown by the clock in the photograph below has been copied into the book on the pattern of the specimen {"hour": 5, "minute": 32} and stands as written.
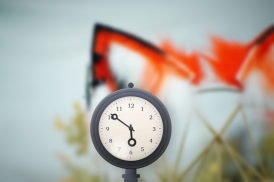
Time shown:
{"hour": 5, "minute": 51}
